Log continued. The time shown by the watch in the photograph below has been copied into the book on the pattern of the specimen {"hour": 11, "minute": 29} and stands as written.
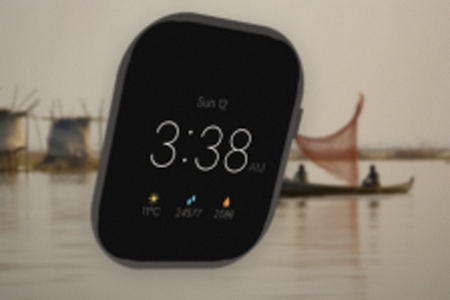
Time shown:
{"hour": 3, "minute": 38}
